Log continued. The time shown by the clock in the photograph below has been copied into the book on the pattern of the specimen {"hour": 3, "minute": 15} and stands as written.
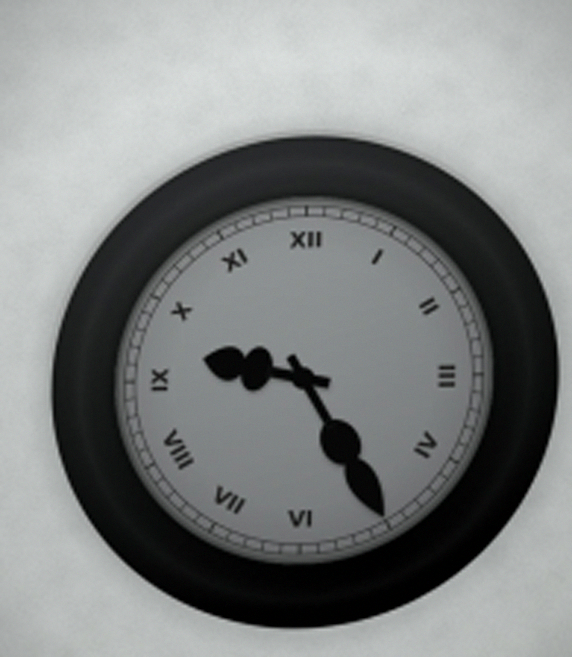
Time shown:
{"hour": 9, "minute": 25}
